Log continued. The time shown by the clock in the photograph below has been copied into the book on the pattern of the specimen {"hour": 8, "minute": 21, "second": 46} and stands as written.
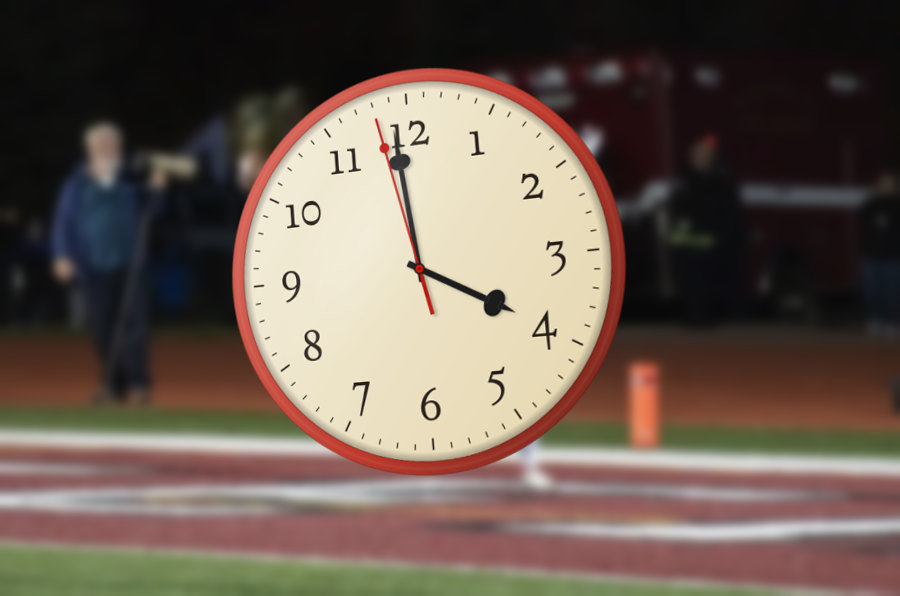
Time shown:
{"hour": 3, "minute": 58, "second": 58}
